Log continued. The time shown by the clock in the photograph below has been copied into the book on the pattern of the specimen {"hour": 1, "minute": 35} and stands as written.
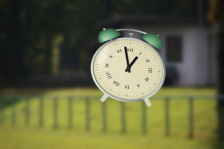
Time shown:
{"hour": 12, "minute": 58}
